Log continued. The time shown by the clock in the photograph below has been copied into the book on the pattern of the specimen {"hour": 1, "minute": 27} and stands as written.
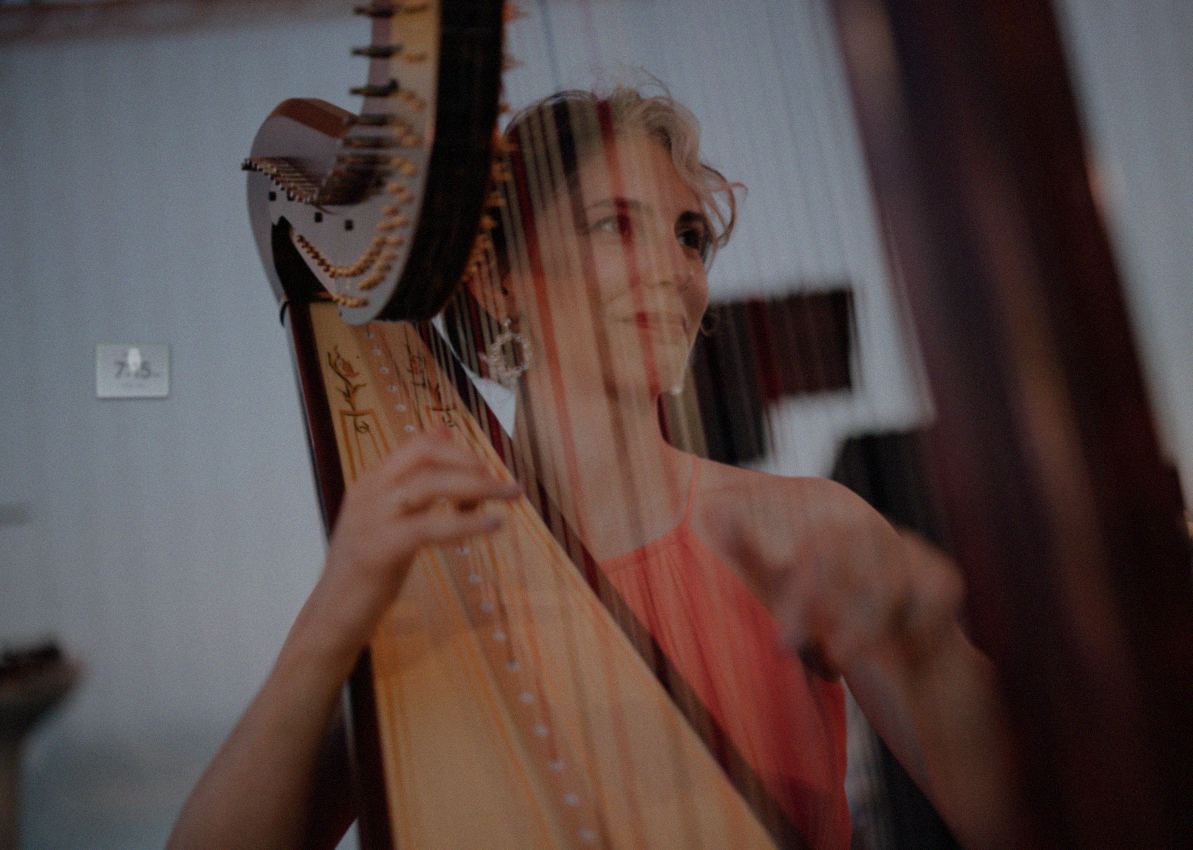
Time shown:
{"hour": 7, "minute": 15}
